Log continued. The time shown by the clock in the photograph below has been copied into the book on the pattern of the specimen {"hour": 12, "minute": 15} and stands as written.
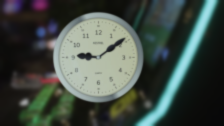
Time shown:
{"hour": 9, "minute": 9}
